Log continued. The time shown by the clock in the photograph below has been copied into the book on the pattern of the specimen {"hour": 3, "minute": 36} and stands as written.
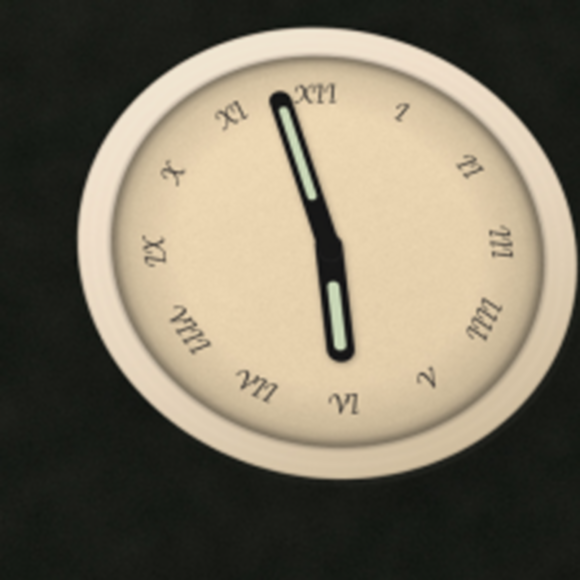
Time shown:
{"hour": 5, "minute": 58}
